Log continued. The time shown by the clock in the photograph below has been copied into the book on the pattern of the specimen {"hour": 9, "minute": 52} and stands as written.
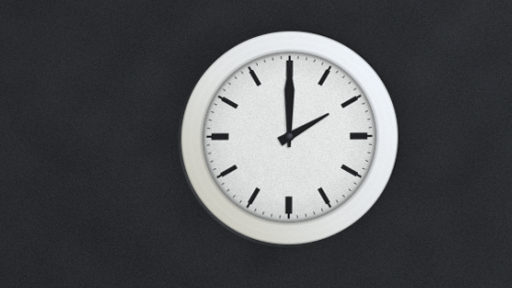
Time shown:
{"hour": 2, "minute": 0}
